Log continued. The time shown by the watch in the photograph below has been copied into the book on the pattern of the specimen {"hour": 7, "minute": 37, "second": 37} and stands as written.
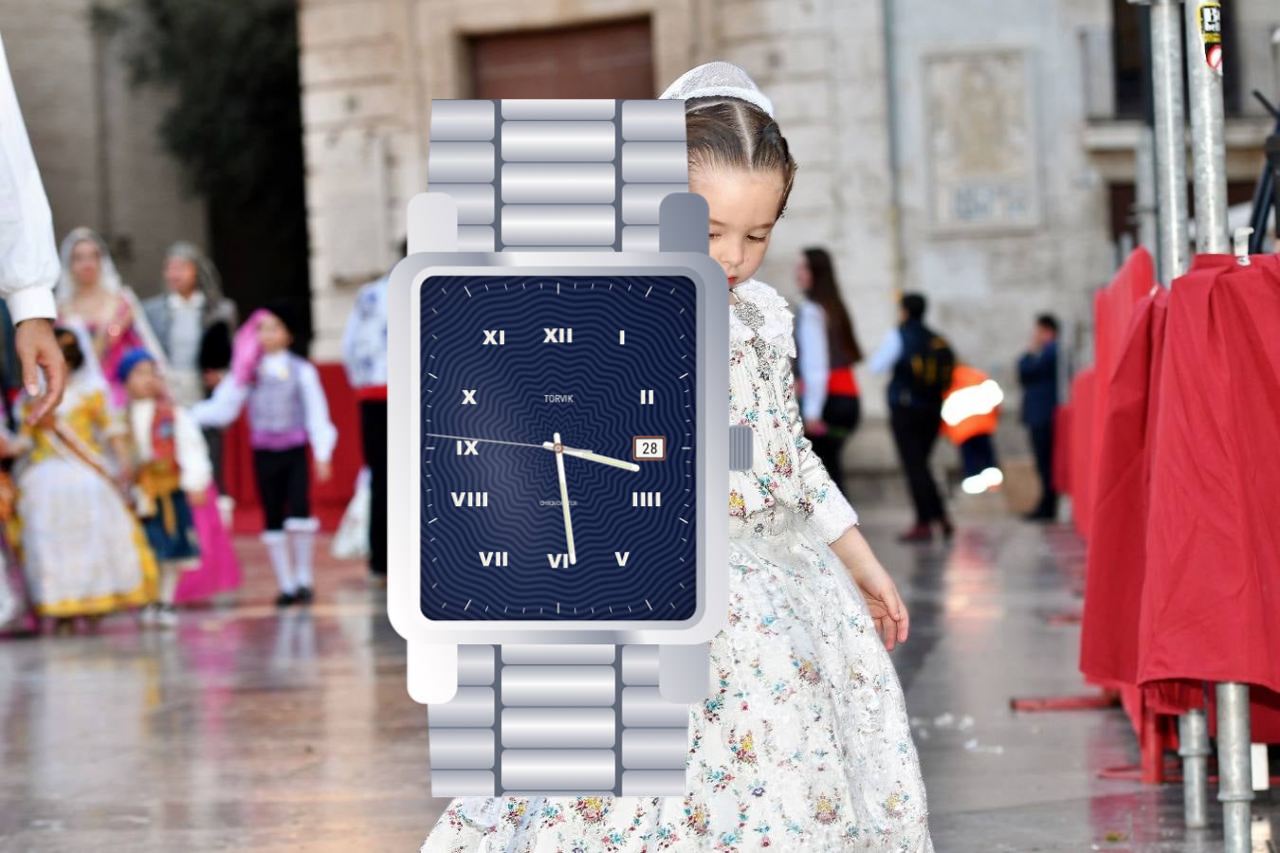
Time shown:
{"hour": 3, "minute": 28, "second": 46}
